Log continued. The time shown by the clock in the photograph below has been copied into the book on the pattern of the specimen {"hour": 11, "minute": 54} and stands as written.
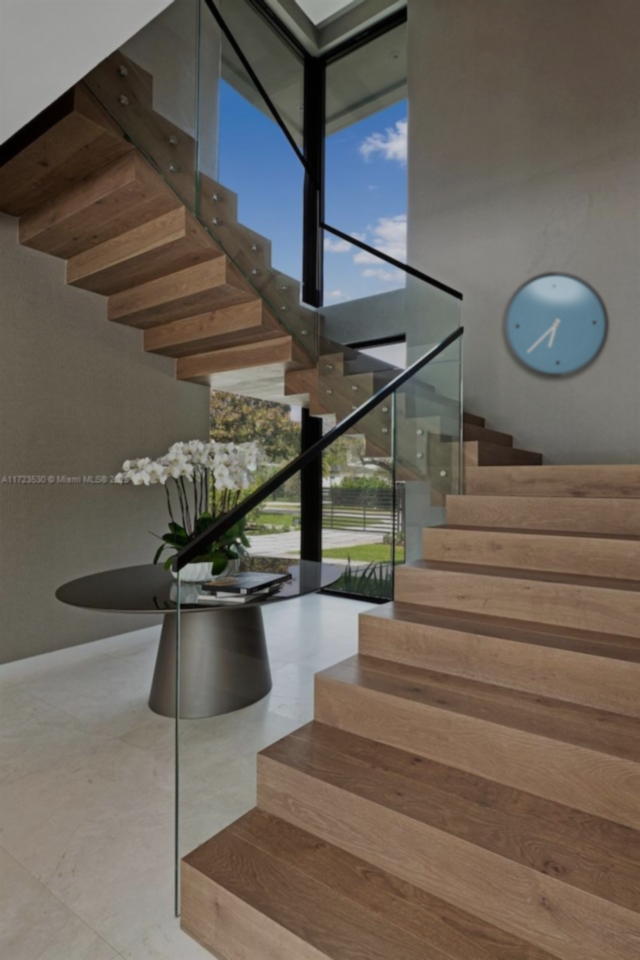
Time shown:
{"hour": 6, "minute": 38}
